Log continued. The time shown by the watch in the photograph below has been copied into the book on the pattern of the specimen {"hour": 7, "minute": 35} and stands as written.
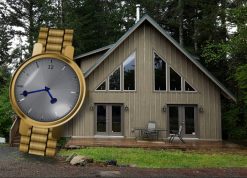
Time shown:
{"hour": 4, "minute": 42}
